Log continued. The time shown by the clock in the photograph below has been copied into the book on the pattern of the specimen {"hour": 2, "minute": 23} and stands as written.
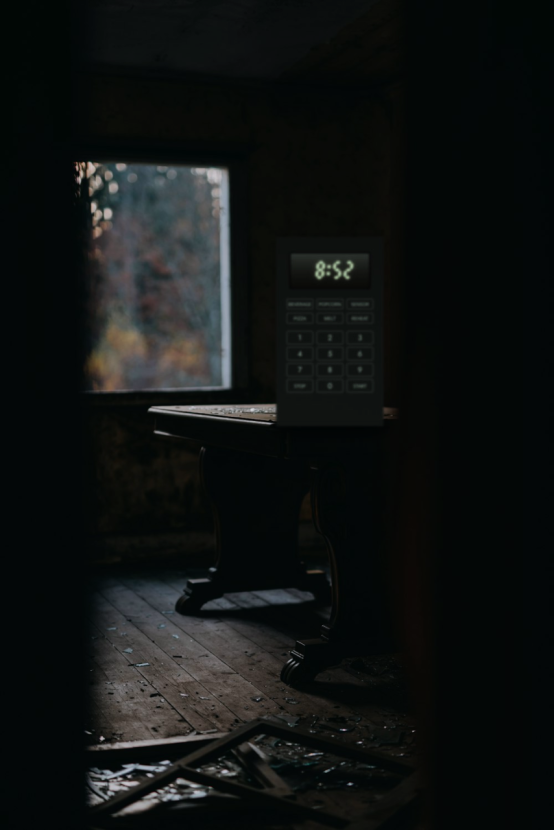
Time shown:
{"hour": 8, "minute": 52}
